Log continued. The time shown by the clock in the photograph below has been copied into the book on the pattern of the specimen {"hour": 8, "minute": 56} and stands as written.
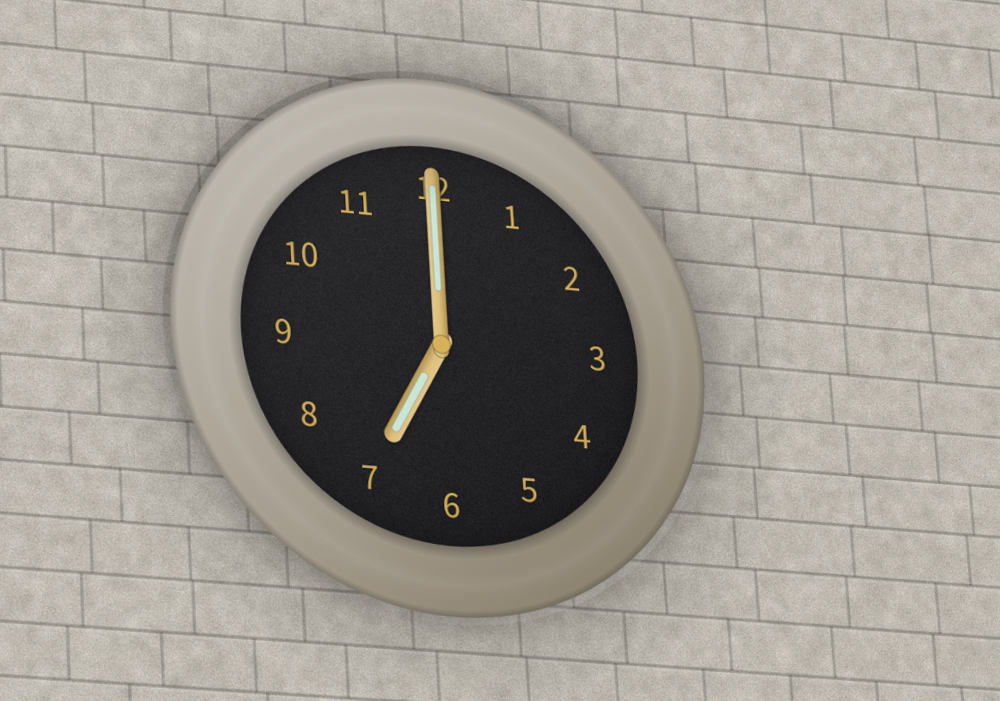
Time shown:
{"hour": 7, "minute": 0}
